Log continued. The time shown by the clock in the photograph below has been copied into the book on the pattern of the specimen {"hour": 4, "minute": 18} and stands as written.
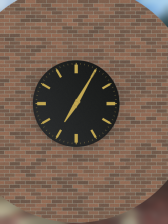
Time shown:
{"hour": 7, "minute": 5}
